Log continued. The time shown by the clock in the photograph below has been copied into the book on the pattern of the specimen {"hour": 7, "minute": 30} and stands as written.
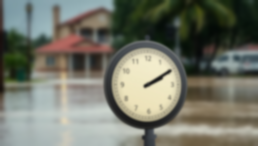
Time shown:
{"hour": 2, "minute": 10}
